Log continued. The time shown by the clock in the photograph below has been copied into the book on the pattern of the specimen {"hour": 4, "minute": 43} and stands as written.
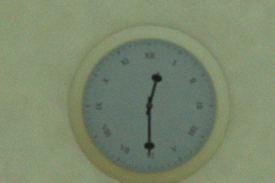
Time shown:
{"hour": 12, "minute": 30}
